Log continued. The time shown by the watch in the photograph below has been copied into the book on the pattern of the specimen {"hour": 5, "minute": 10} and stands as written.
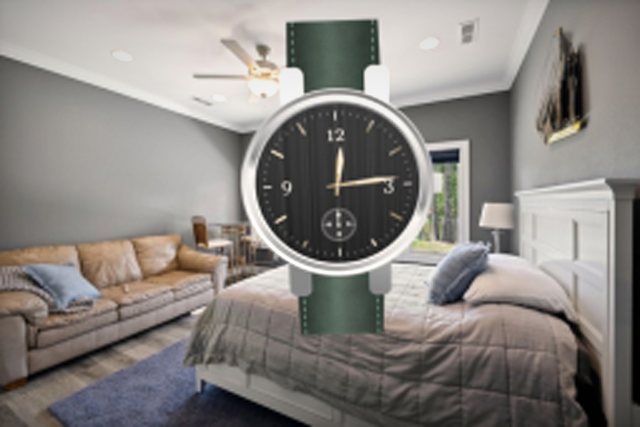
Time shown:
{"hour": 12, "minute": 14}
